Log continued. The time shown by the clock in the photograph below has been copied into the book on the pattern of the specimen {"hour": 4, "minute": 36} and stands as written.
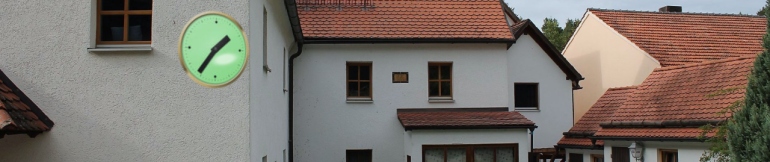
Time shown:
{"hour": 1, "minute": 36}
